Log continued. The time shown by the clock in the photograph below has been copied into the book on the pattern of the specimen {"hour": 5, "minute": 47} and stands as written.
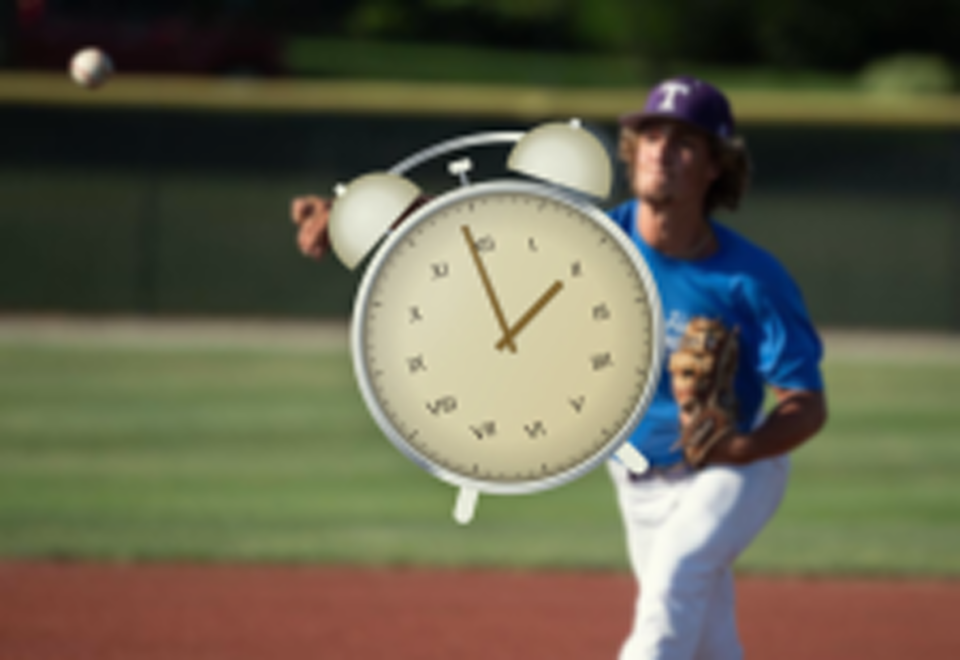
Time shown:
{"hour": 1, "minute": 59}
